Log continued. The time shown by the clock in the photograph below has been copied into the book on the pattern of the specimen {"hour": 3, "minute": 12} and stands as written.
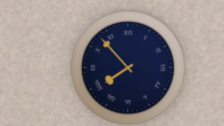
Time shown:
{"hour": 7, "minute": 53}
